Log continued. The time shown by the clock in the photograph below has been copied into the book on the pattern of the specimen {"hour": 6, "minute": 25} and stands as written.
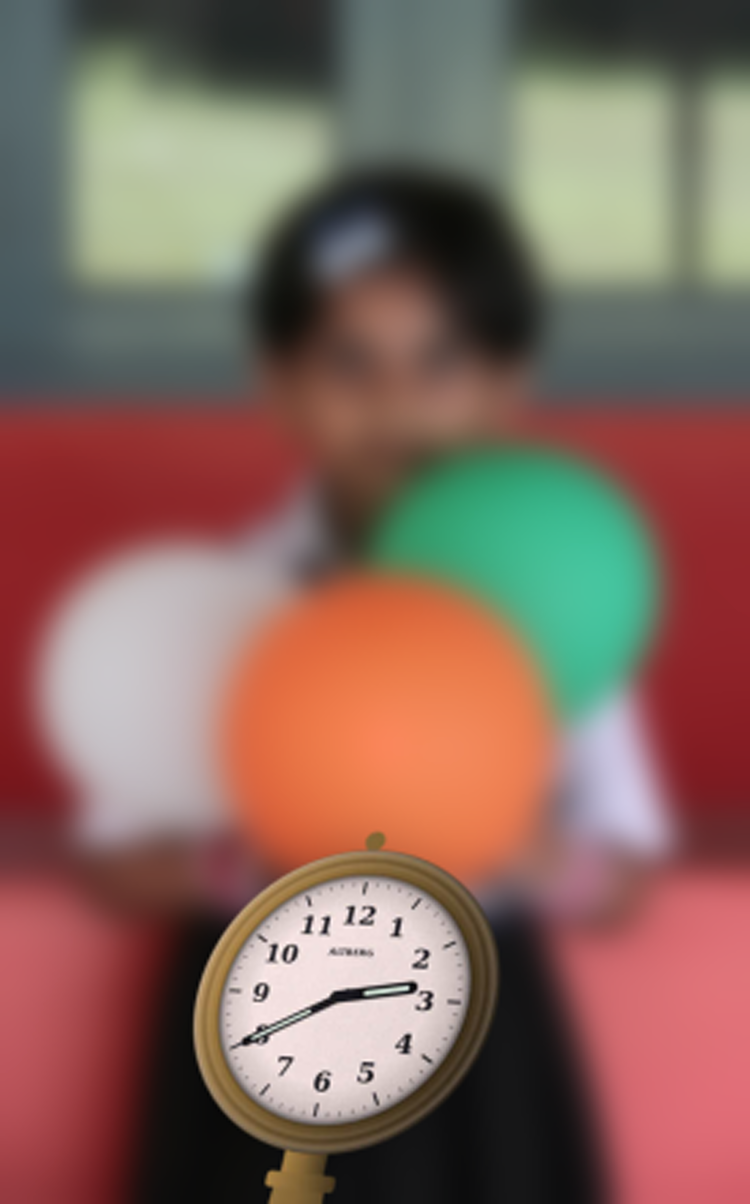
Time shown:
{"hour": 2, "minute": 40}
